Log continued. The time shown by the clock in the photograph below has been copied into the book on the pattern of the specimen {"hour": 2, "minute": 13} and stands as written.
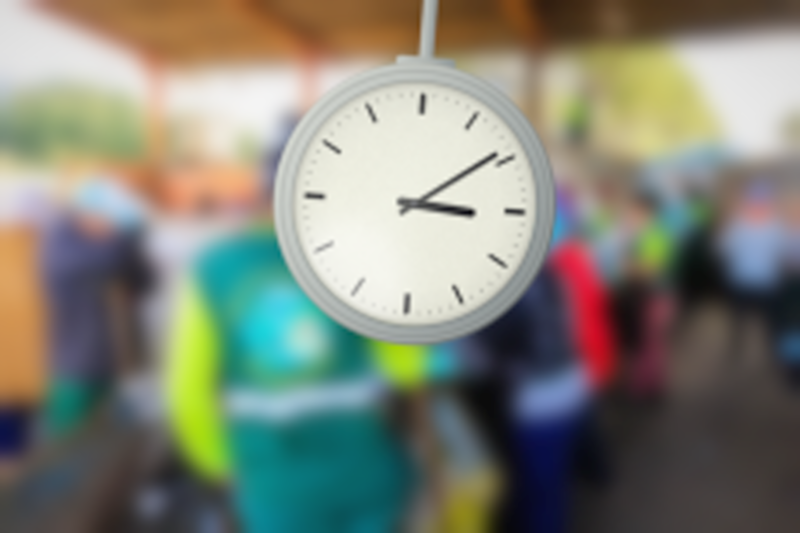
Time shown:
{"hour": 3, "minute": 9}
